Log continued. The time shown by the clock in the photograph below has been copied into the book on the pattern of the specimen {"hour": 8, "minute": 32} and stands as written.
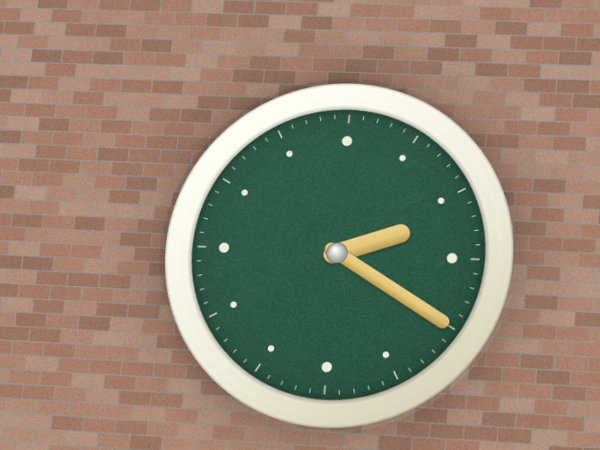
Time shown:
{"hour": 2, "minute": 20}
